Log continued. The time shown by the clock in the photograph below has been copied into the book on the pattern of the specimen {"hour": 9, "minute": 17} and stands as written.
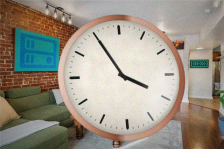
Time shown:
{"hour": 3, "minute": 55}
